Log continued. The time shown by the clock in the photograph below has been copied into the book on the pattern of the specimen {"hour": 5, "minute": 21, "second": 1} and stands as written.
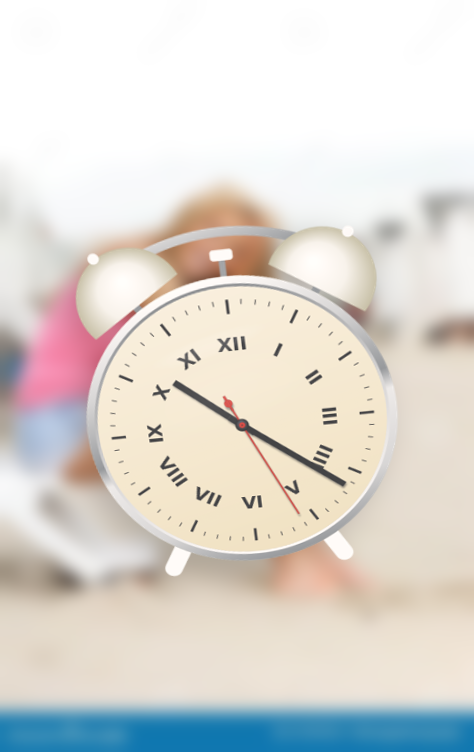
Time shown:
{"hour": 10, "minute": 21, "second": 26}
